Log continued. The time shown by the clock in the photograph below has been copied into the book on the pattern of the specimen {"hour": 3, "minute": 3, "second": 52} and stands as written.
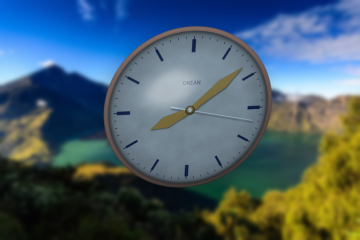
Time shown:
{"hour": 8, "minute": 8, "second": 17}
